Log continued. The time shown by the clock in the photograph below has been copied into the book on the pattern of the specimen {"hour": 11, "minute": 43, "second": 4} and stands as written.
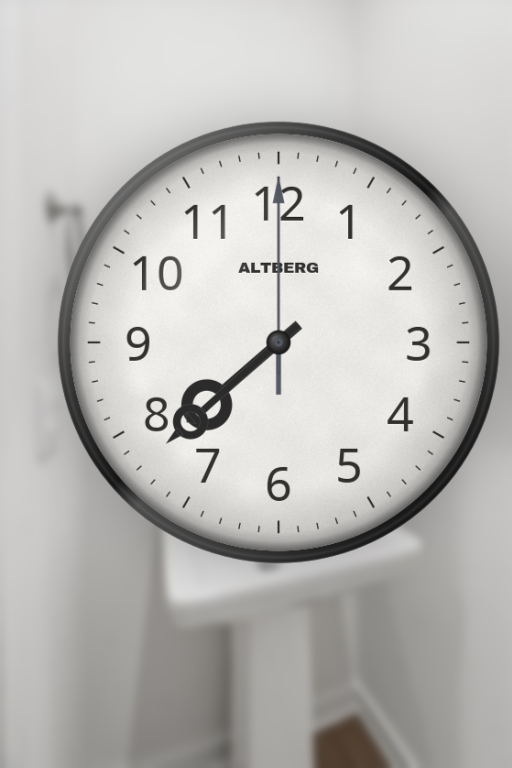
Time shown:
{"hour": 7, "minute": 38, "second": 0}
